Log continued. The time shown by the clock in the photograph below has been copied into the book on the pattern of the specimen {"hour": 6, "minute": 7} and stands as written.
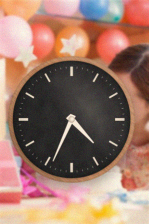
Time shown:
{"hour": 4, "minute": 34}
